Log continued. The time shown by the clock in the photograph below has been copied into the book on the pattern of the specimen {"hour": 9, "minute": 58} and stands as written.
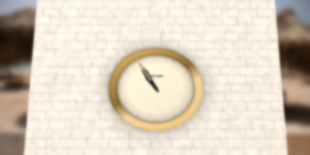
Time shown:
{"hour": 10, "minute": 55}
